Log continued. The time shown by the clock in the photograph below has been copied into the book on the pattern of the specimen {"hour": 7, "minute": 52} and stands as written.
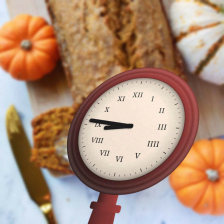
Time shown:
{"hour": 8, "minute": 46}
